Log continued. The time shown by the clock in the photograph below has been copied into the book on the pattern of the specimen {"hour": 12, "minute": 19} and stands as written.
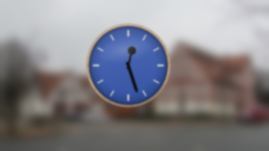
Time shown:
{"hour": 12, "minute": 27}
